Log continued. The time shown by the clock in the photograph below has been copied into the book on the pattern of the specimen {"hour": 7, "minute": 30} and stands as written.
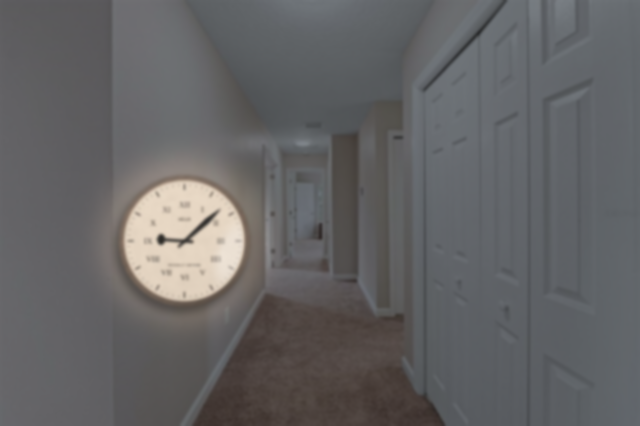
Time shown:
{"hour": 9, "minute": 8}
